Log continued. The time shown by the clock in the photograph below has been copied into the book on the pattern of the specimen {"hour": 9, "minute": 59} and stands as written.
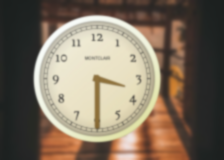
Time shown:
{"hour": 3, "minute": 30}
